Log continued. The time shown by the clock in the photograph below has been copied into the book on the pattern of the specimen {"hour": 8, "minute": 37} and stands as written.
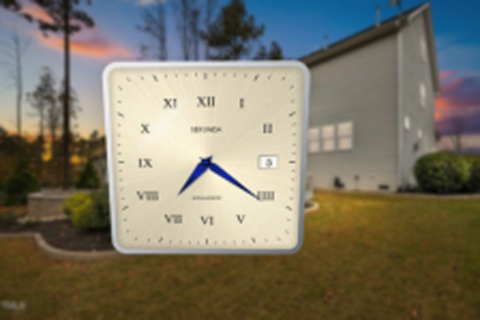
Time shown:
{"hour": 7, "minute": 21}
